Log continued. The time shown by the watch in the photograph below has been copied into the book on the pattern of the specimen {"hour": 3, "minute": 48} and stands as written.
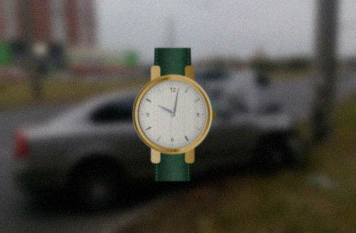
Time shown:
{"hour": 10, "minute": 2}
